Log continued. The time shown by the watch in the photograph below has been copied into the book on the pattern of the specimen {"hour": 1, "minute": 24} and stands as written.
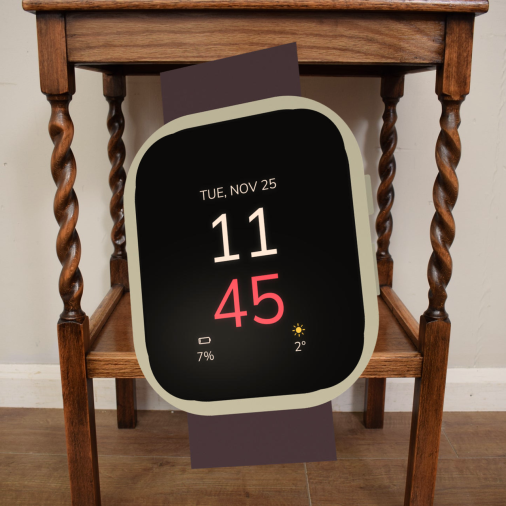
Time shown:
{"hour": 11, "minute": 45}
